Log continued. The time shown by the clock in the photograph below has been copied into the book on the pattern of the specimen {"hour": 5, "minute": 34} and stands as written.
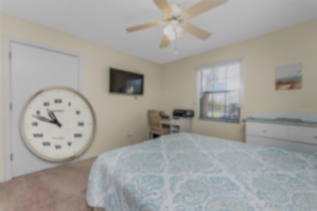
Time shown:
{"hour": 10, "minute": 48}
